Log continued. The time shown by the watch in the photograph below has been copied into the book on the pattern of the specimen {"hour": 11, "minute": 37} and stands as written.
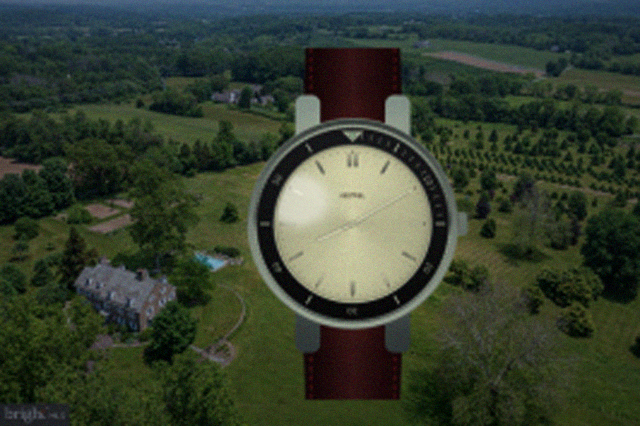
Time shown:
{"hour": 8, "minute": 10}
